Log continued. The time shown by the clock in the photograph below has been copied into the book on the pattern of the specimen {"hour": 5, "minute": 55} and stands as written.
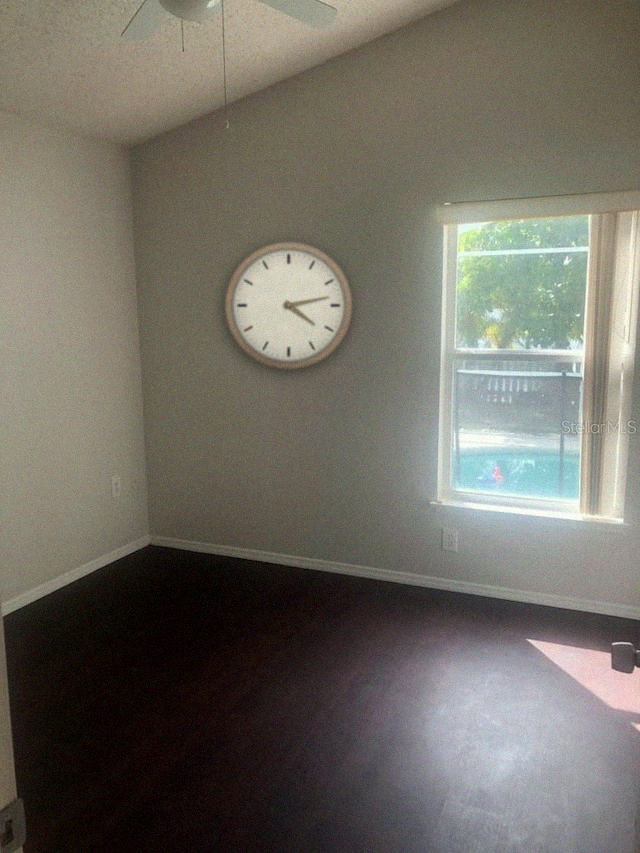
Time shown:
{"hour": 4, "minute": 13}
